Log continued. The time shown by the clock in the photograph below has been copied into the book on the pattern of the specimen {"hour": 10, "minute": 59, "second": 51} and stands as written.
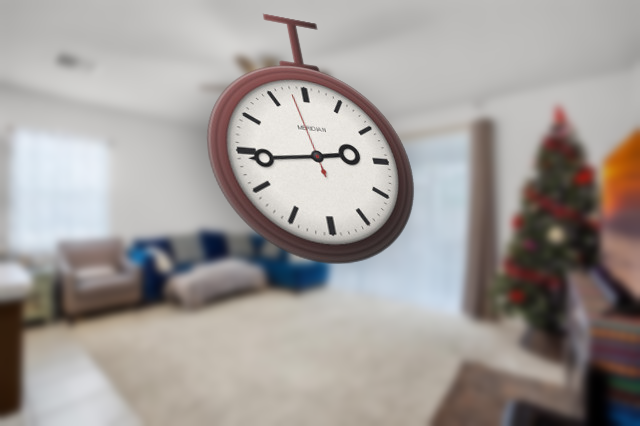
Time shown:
{"hour": 2, "minute": 43, "second": 58}
